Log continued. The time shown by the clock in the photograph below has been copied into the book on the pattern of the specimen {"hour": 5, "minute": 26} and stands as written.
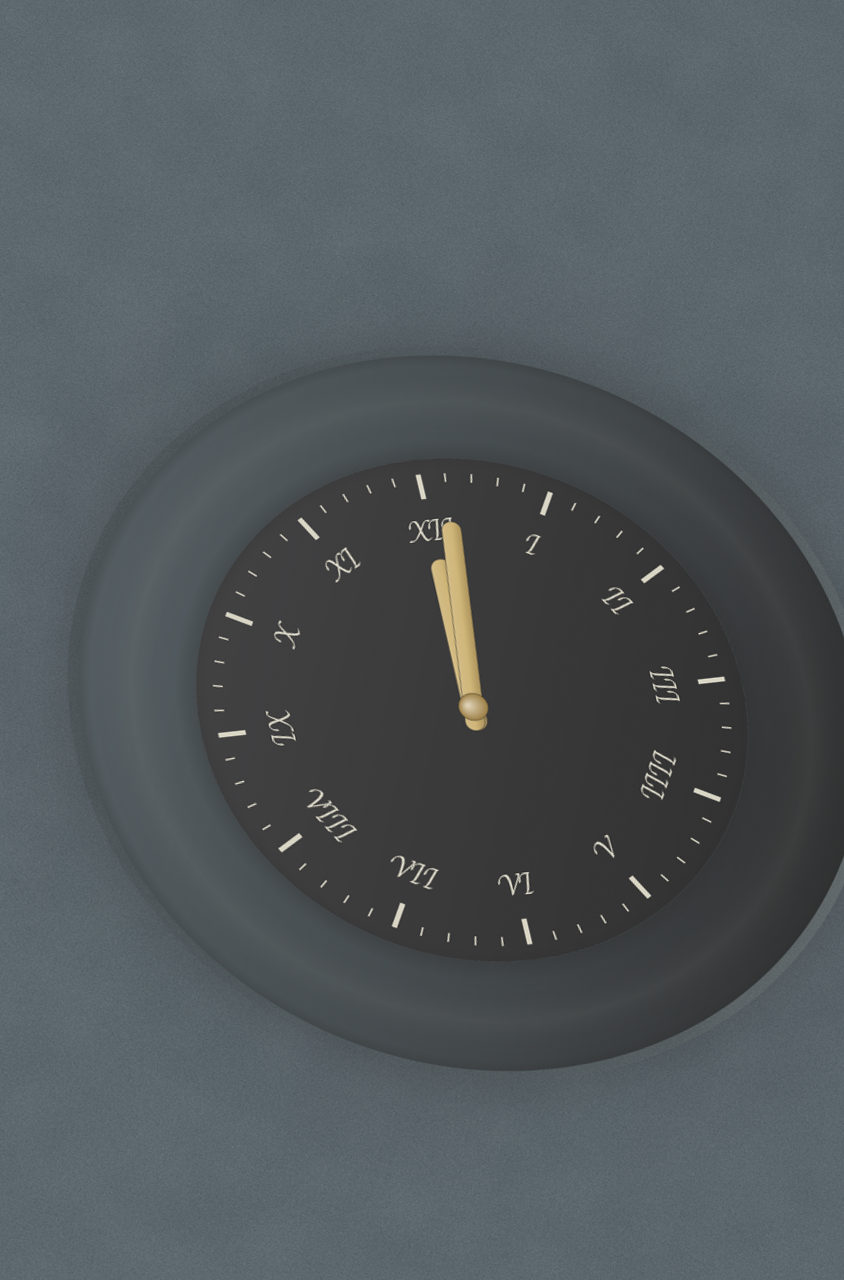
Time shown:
{"hour": 12, "minute": 1}
